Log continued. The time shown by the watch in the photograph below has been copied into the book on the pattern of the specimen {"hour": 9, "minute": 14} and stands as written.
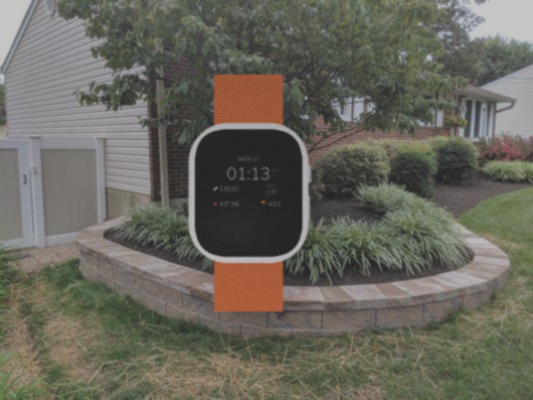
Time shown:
{"hour": 1, "minute": 13}
